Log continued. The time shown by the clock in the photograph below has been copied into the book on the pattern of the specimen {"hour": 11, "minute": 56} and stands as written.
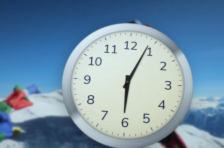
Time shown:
{"hour": 6, "minute": 4}
